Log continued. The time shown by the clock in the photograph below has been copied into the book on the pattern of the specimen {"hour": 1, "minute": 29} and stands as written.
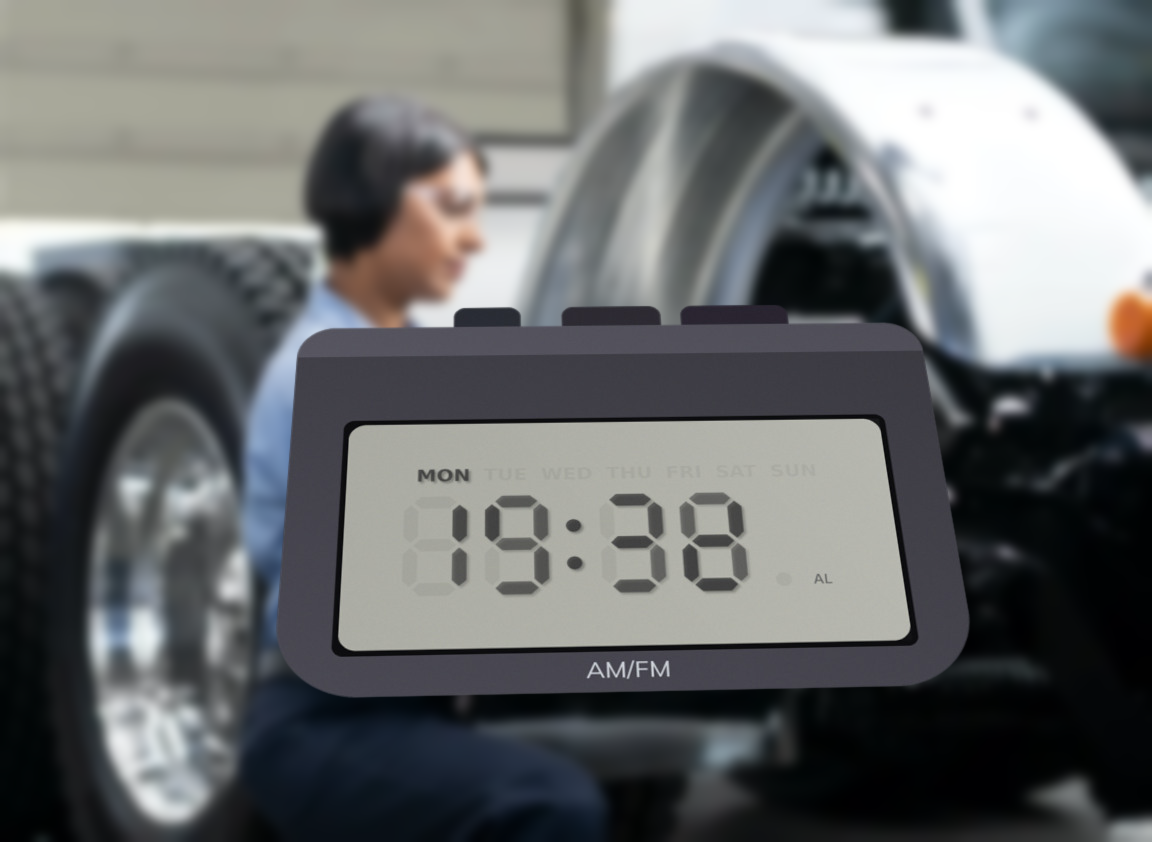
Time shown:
{"hour": 19, "minute": 38}
